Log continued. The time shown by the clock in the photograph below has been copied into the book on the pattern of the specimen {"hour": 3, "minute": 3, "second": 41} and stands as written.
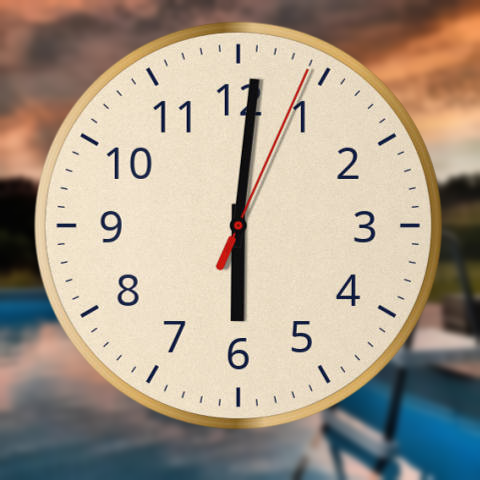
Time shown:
{"hour": 6, "minute": 1, "second": 4}
